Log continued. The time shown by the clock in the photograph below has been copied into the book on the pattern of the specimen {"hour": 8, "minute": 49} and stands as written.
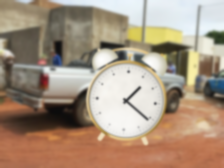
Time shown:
{"hour": 1, "minute": 21}
